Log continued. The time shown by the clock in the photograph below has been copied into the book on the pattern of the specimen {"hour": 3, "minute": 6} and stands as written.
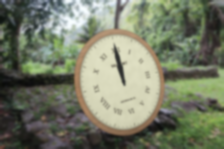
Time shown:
{"hour": 12, "minute": 0}
